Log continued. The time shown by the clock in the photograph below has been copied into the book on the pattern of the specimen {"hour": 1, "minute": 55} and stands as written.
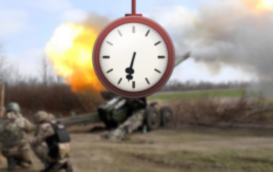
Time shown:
{"hour": 6, "minute": 32}
